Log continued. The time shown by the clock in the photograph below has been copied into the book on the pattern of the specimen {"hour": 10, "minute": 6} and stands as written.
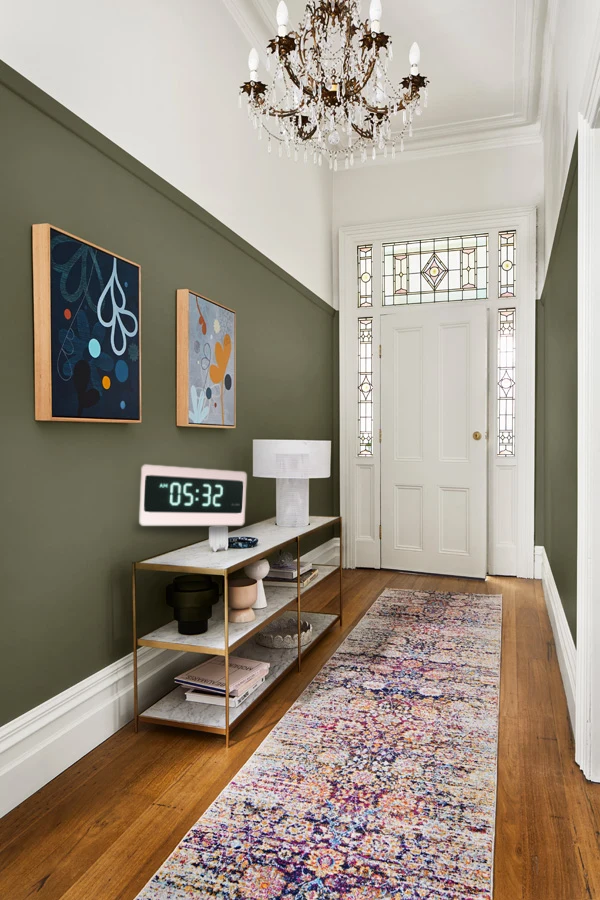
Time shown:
{"hour": 5, "minute": 32}
